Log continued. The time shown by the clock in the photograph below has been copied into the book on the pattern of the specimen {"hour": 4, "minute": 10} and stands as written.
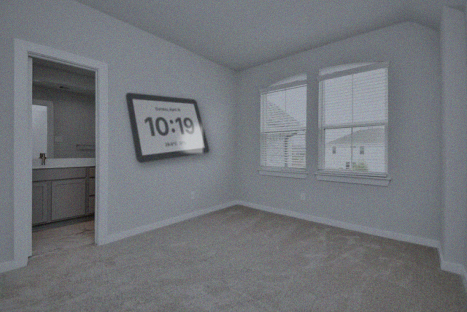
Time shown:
{"hour": 10, "minute": 19}
